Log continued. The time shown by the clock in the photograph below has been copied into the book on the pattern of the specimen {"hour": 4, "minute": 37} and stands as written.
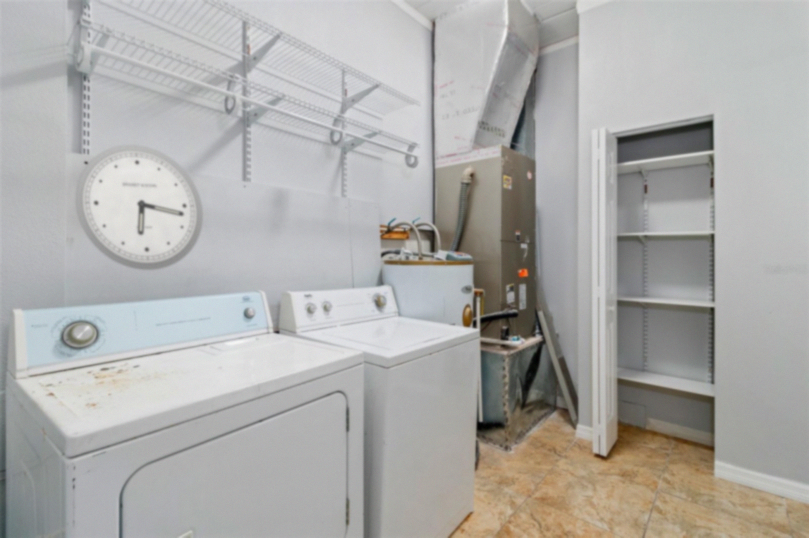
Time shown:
{"hour": 6, "minute": 17}
